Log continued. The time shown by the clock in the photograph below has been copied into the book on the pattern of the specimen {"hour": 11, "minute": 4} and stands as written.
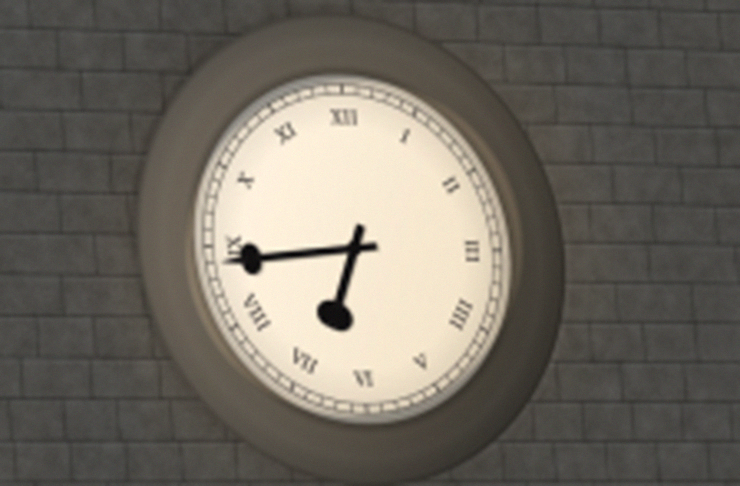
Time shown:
{"hour": 6, "minute": 44}
